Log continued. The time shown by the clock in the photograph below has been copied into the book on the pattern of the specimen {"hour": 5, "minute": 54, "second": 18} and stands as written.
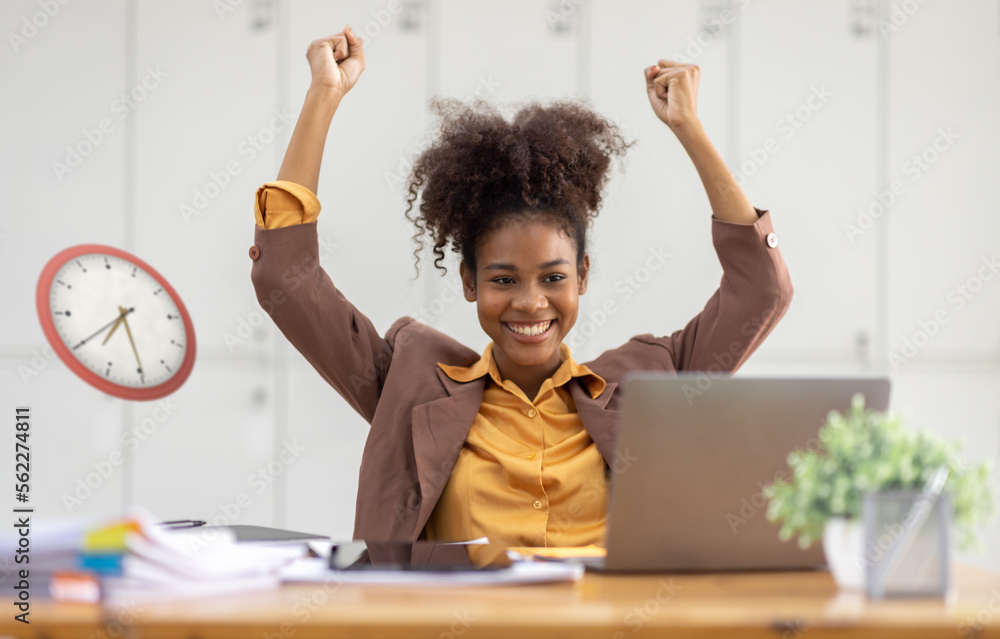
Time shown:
{"hour": 7, "minute": 29, "second": 40}
